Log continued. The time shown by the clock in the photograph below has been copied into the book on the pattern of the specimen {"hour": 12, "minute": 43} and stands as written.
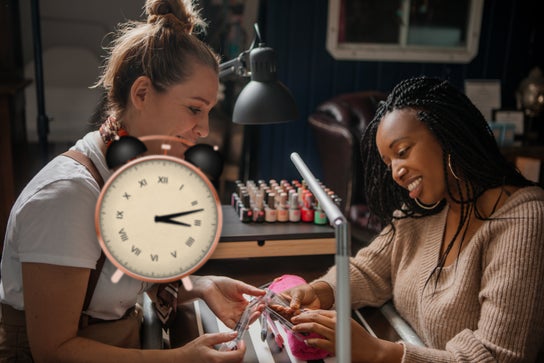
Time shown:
{"hour": 3, "minute": 12}
